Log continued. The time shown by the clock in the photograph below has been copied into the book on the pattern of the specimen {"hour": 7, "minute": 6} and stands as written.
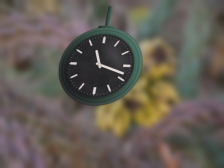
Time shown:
{"hour": 11, "minute": 18}
